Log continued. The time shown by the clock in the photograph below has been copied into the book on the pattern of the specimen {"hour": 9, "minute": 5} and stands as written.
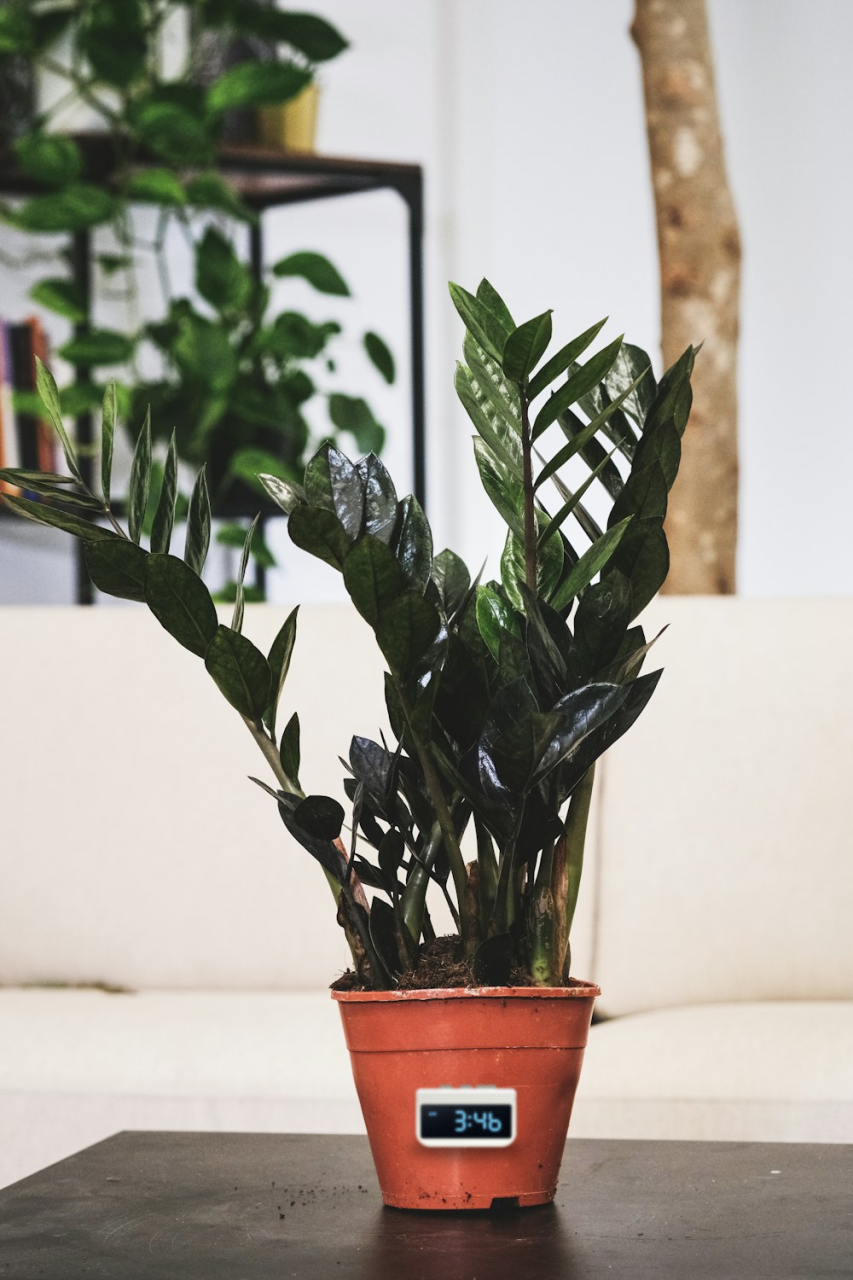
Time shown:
{"hour": 3, "minute": 46}
